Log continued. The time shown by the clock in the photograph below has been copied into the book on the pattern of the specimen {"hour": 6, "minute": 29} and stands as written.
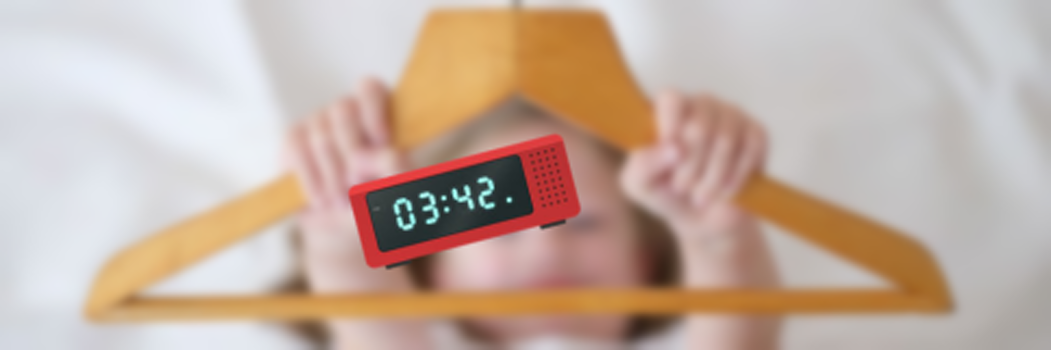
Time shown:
{"hour": 3, "minute": 42}
